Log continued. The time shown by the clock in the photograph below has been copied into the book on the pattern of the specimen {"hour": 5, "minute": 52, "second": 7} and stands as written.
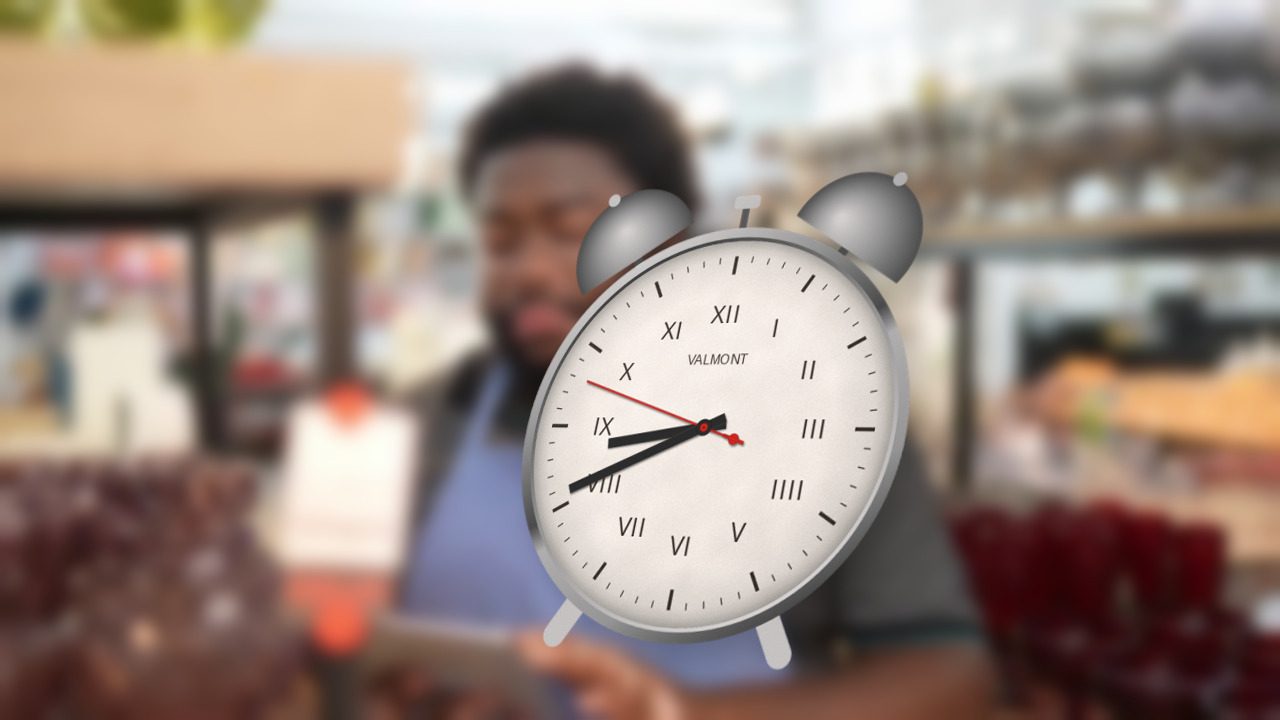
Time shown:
{"hour": 8, "minute": 40, "second": 48}
